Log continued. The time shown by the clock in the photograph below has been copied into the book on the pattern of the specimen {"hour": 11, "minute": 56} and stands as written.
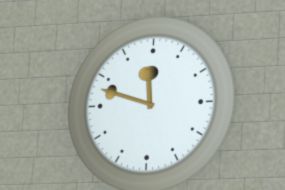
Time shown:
{"hour": 11, "minute": 48}
